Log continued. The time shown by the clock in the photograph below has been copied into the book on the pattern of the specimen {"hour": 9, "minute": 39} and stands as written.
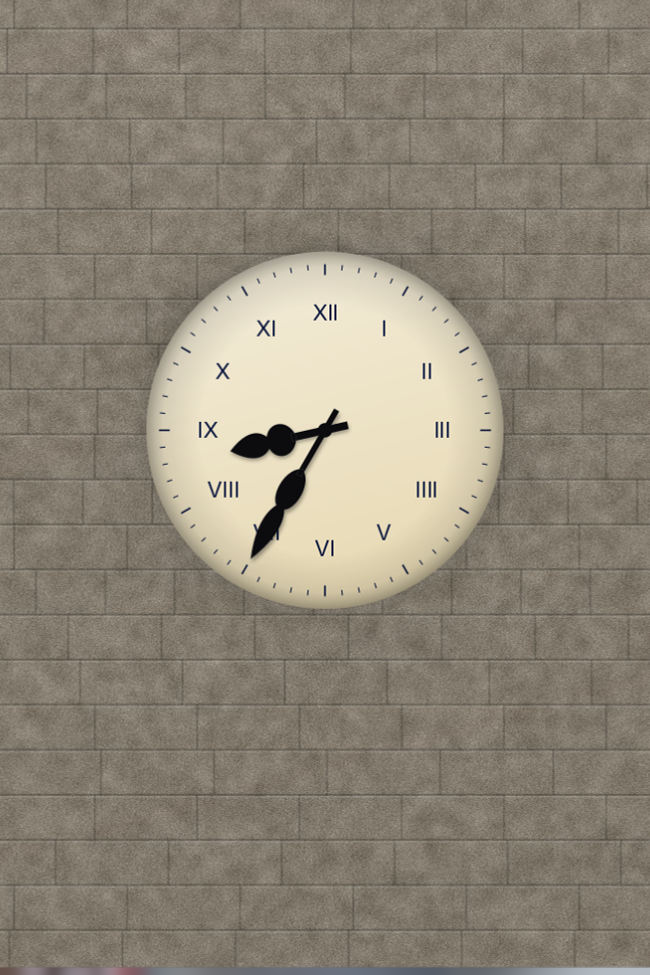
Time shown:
{"hour": 8, "minute": 35}
